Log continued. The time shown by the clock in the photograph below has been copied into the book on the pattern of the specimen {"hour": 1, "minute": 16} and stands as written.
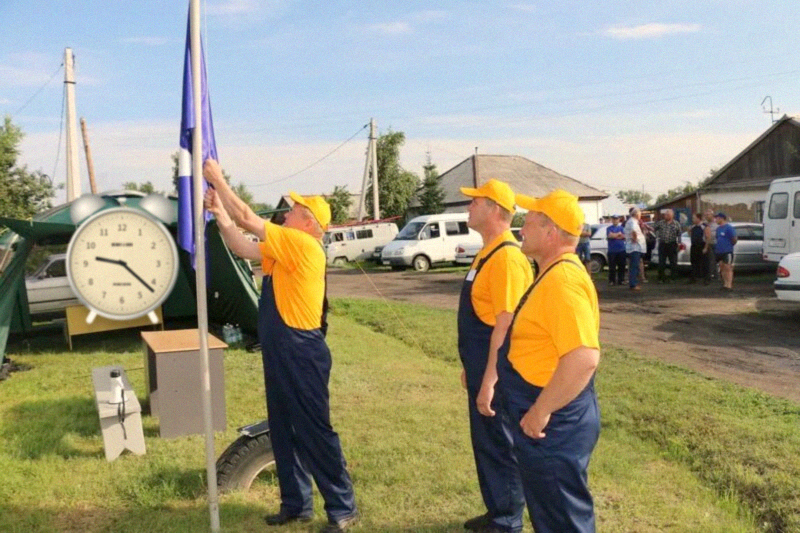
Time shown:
{"hour": 9, "minute": 22}
